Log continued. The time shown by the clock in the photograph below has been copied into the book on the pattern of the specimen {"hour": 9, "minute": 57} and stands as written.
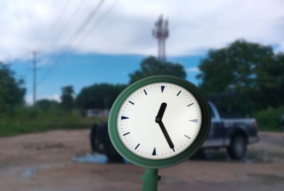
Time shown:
{"hour": 12, "minute": 25}
